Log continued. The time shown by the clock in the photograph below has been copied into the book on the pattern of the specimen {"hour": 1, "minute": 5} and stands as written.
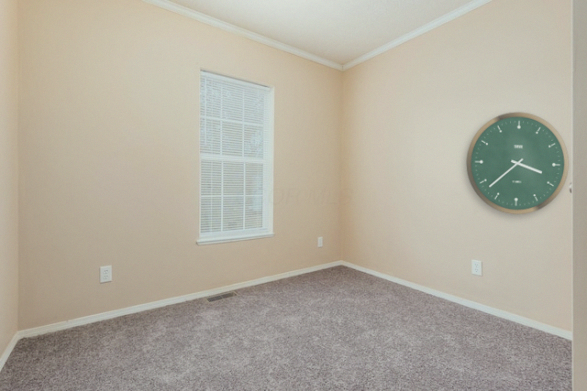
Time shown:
{"hour": 3, "minute": 38}
